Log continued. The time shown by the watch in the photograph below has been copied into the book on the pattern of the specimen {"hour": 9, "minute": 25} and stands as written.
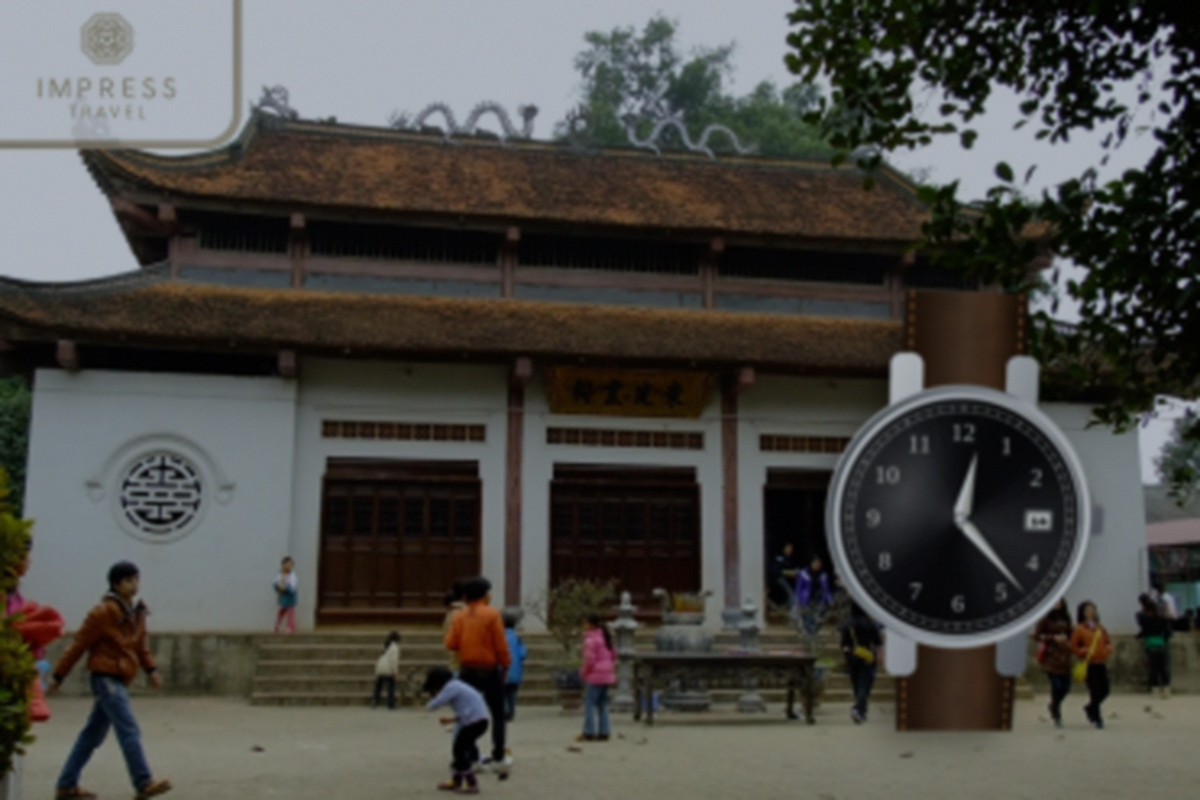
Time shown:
{"hour": 12, "minute": 23}
